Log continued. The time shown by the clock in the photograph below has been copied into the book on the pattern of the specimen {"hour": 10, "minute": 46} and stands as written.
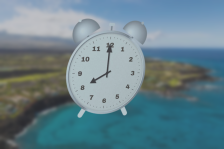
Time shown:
{"hour": 8, "minute": 0}
